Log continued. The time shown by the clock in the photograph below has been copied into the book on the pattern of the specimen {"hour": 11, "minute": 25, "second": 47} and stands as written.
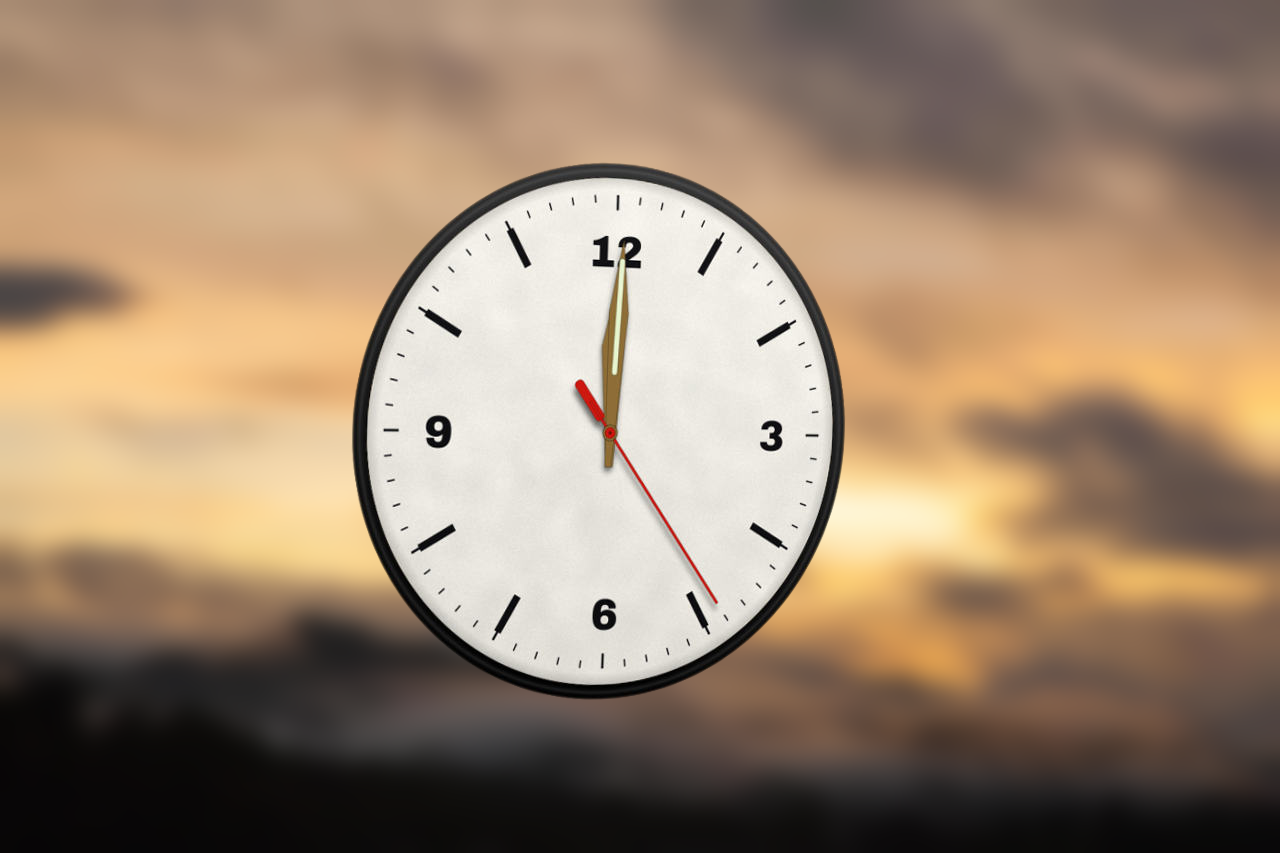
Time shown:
{"hour": 12, "minute": 0, "second": 24}
